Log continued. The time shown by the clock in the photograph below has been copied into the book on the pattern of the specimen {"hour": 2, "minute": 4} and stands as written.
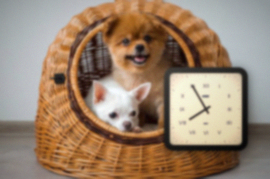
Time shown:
{"hour": 7, "minute": 55}
